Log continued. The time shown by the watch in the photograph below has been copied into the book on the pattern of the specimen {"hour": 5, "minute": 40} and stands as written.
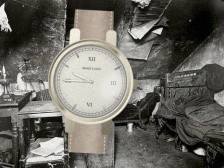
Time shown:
{"hour": 9, "minute": 45}
